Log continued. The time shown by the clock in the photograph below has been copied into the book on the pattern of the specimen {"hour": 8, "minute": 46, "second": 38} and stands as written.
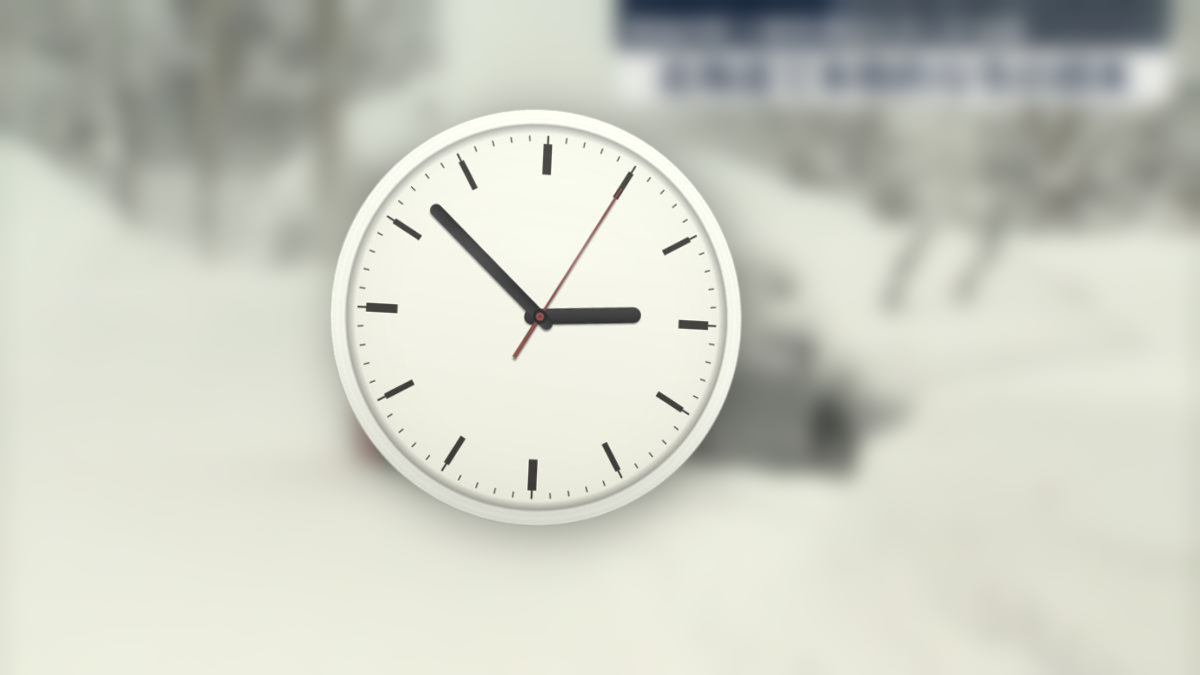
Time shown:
{"hour": 2, "minute": 52, "second": 5}
